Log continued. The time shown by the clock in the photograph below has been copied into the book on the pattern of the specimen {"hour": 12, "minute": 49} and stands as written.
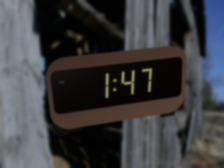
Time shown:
{"hour": 1, "minute": 47}
